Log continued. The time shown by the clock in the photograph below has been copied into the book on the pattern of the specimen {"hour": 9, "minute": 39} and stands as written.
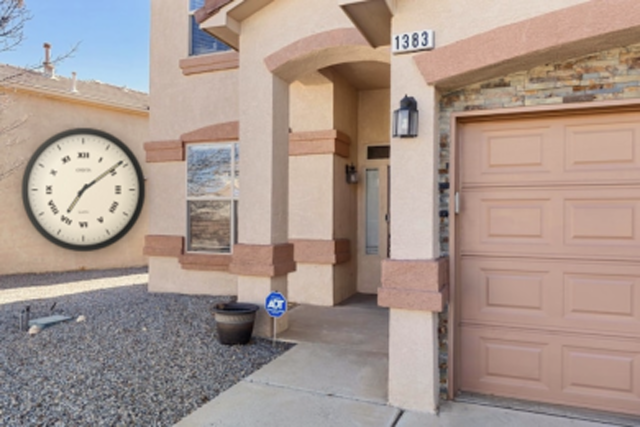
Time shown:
{"hour": 7, "minute": 9}
